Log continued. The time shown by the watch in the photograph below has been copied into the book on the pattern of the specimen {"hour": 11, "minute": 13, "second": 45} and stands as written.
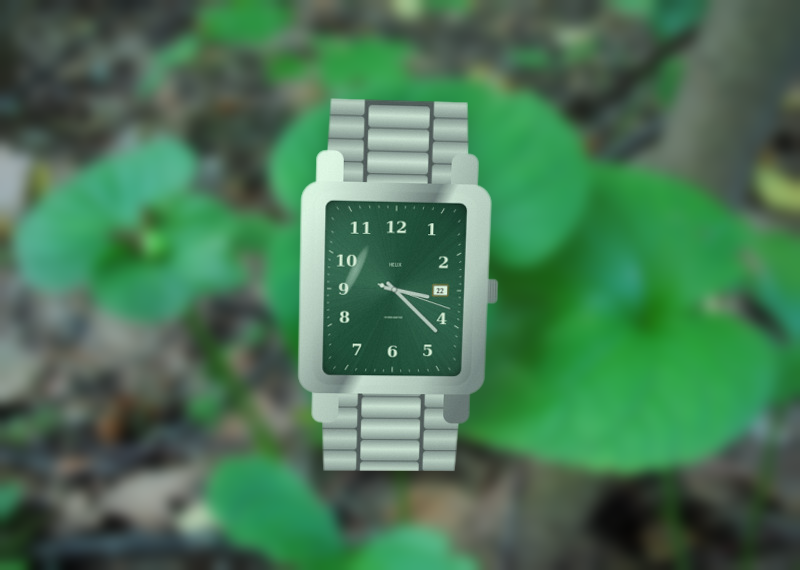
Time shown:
{"hour": 3, "minute": 22, "second": 18}
